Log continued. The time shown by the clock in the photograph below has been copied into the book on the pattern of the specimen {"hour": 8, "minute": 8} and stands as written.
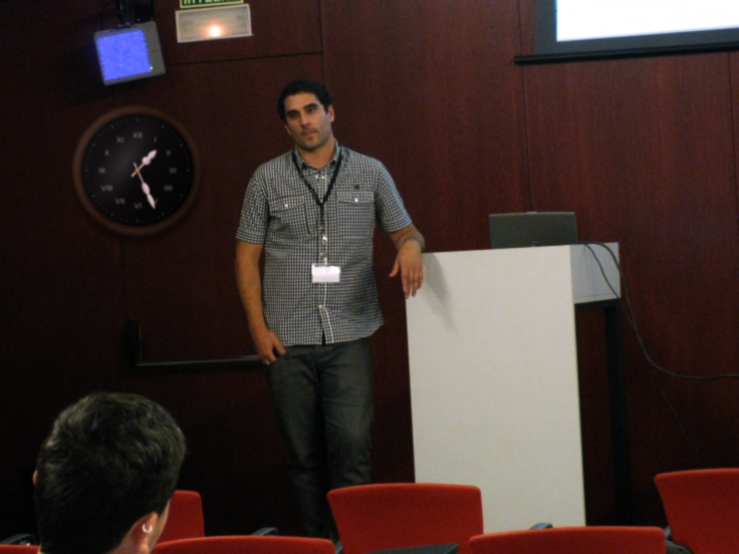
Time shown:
{"hour": 1, "minute": 26}
